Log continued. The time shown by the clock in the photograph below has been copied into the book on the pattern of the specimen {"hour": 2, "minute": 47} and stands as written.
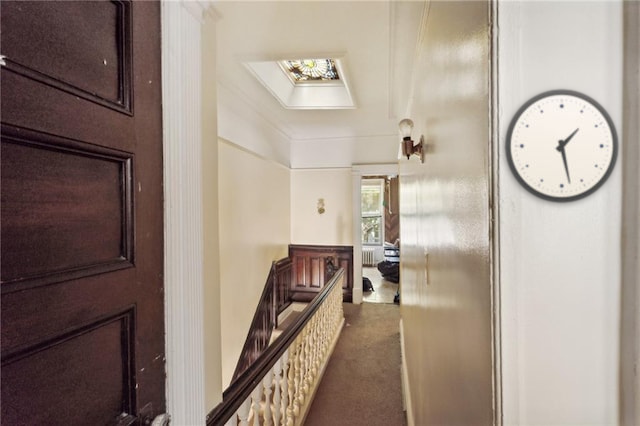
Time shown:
{"hour": 1, "minute": 28}
